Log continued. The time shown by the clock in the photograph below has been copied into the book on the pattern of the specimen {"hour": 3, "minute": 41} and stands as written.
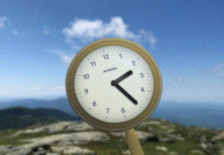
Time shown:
{"hour": 2, "minute": 25}
